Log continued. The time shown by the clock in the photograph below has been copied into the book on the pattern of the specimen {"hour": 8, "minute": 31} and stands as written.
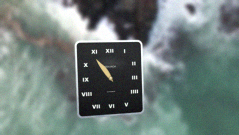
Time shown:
{"hour": 10, "minute": 54}
